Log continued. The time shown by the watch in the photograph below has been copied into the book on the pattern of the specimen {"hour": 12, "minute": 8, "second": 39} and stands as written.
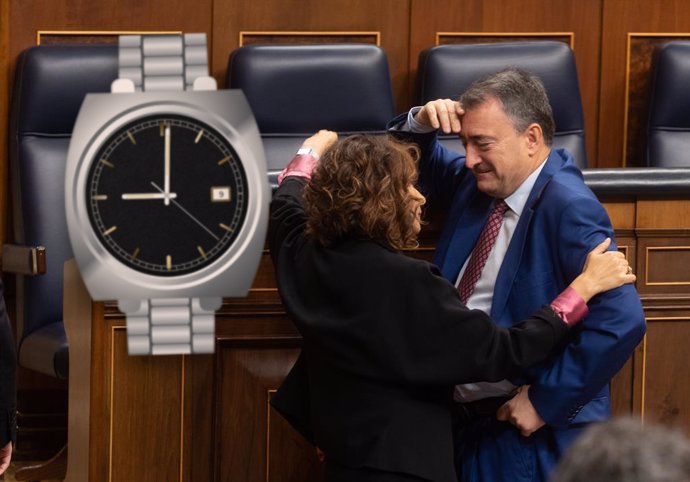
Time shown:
{"hour": 9, "minute": 0, "second": 22}
